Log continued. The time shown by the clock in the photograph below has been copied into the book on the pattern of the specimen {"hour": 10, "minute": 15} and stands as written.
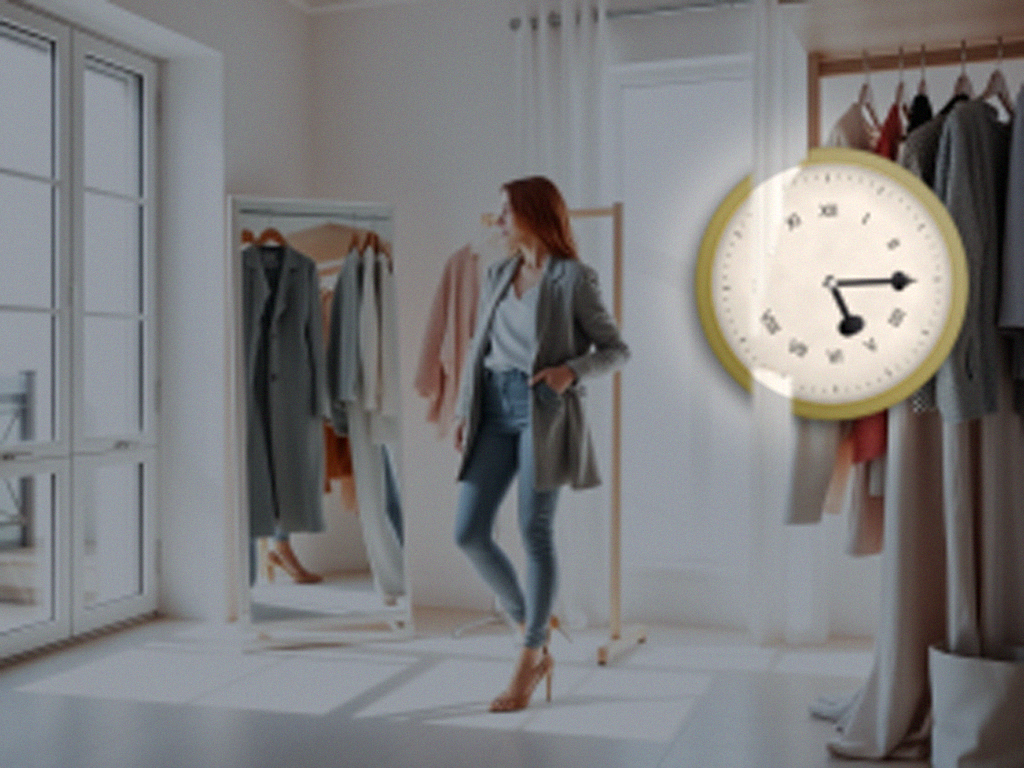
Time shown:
{"hour": 5, "minute": 15}
